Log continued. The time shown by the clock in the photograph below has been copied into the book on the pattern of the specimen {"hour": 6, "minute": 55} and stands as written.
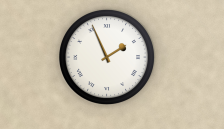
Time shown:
{"hour": 1, "minute": 56}
